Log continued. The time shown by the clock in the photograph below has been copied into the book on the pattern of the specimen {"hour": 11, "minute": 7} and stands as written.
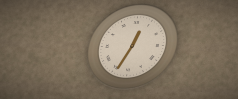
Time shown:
{"hour": 12, "minute": 34}
